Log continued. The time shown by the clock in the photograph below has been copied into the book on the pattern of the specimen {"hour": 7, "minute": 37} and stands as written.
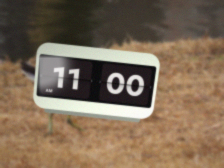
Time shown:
{"hour": 11, "minute": 0}
